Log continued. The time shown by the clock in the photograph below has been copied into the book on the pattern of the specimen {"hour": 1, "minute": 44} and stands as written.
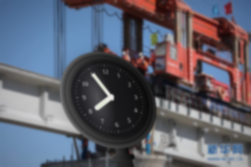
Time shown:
{"hour": 7, "minute": 55}
